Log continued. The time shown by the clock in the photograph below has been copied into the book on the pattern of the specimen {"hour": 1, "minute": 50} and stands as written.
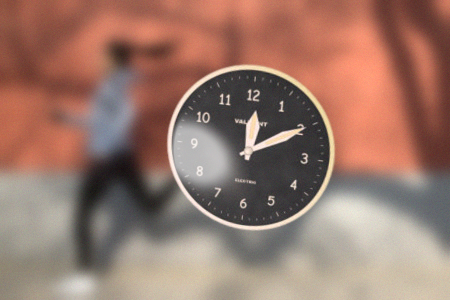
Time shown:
{"hour": 12, "minute": 10}
